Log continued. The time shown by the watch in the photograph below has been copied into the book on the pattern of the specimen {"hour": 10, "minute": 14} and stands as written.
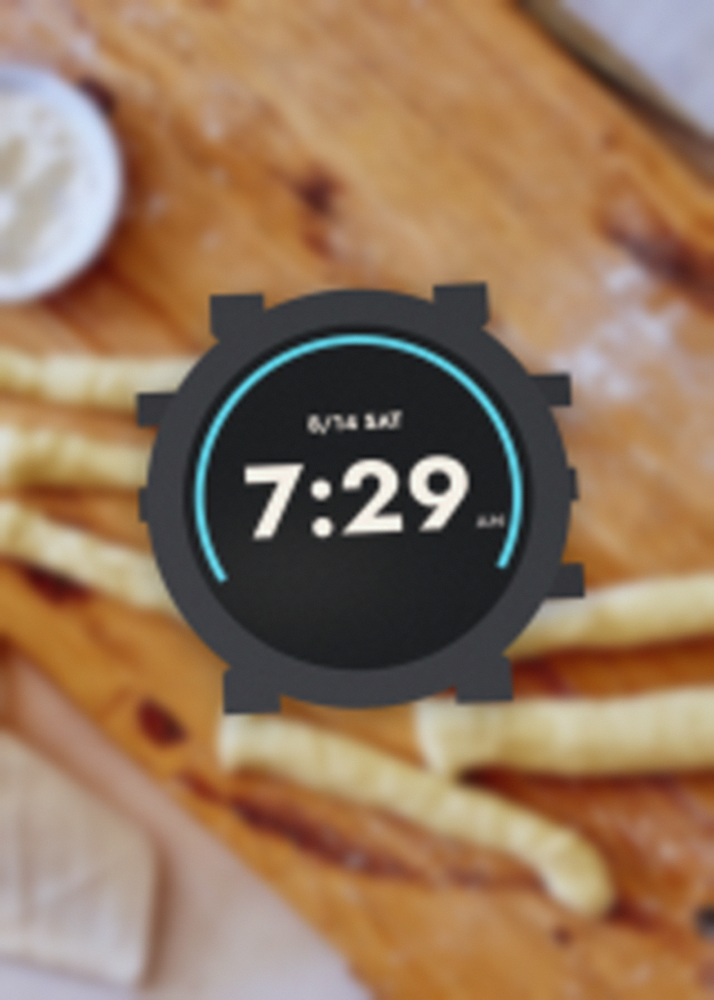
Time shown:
{"hour": 7, "minute": 29}
